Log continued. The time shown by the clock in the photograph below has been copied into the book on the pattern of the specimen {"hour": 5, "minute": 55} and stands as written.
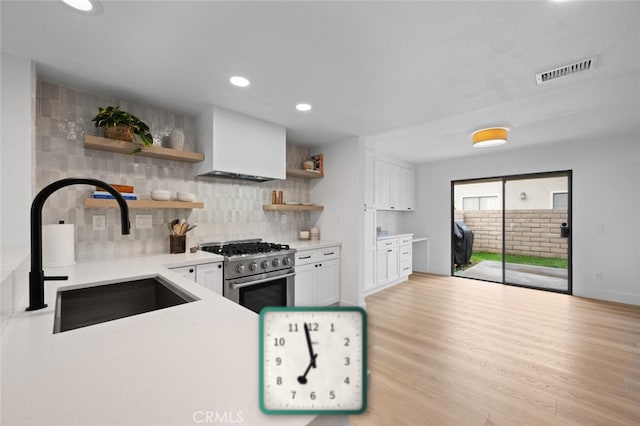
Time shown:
{"hour": 6, "minute": 58}
